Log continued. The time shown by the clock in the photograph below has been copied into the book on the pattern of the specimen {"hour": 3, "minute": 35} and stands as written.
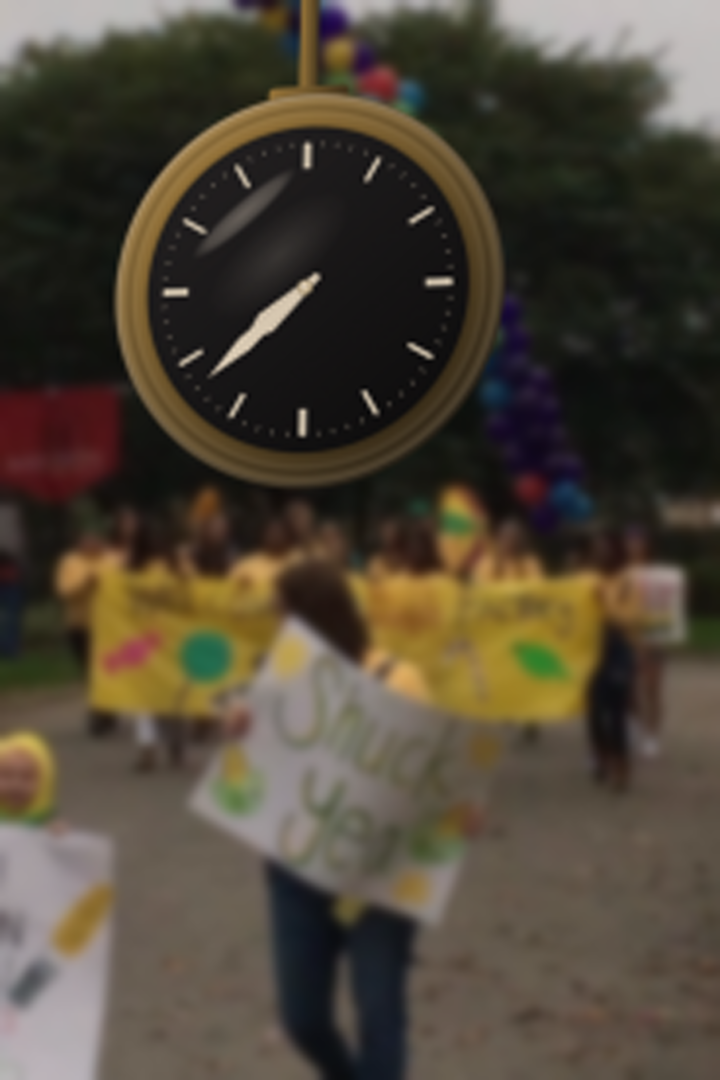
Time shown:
{"hour": 7, "minute": 38}
